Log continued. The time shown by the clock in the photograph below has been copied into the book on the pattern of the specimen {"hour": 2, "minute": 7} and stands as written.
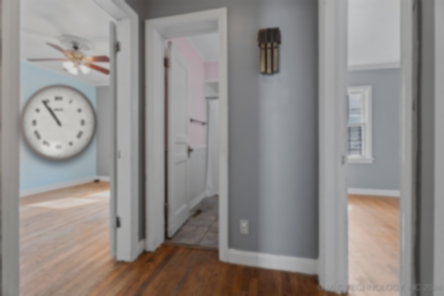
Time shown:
{"hour": 10, "minute": 54}
